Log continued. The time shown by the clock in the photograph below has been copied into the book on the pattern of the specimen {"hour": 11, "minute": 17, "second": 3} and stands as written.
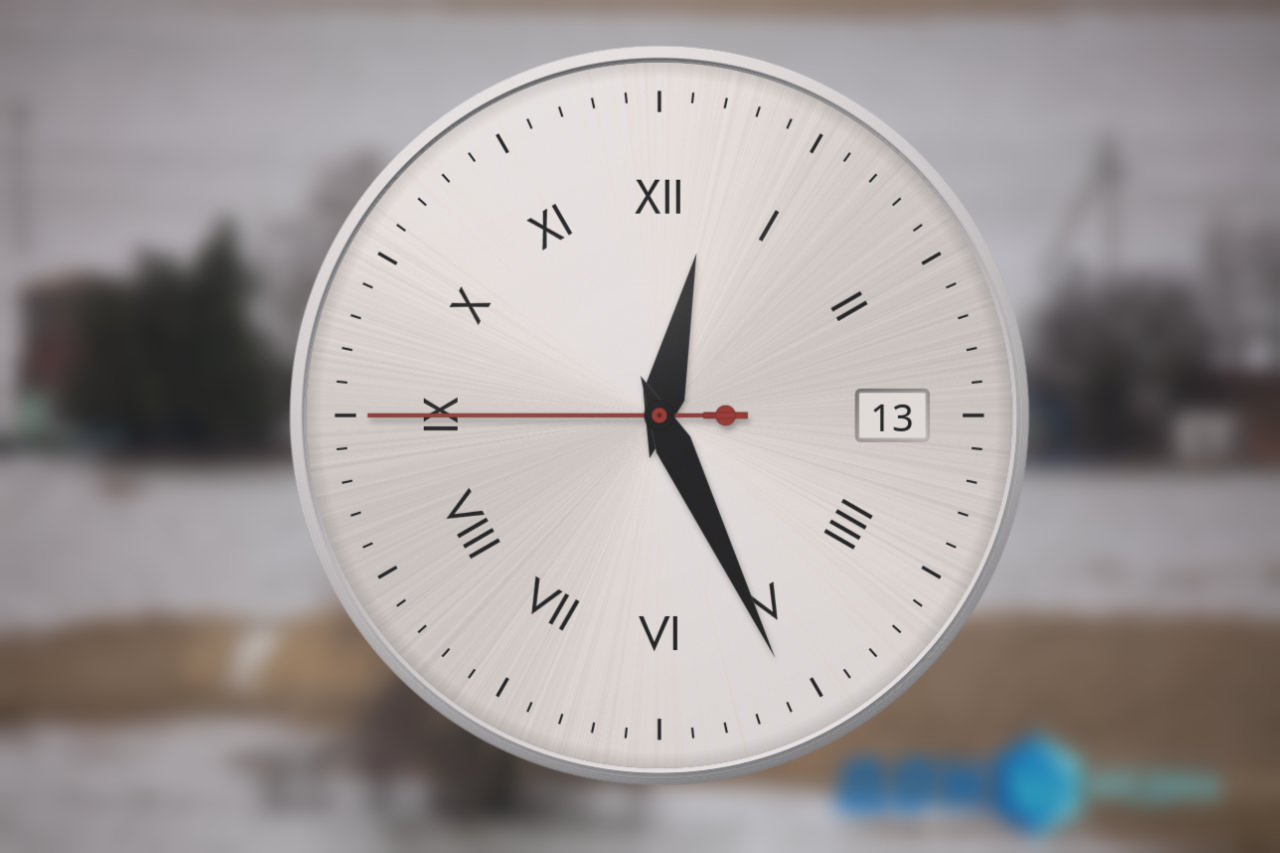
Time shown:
{"hour": 12, "minute": 25, "second": 45}
